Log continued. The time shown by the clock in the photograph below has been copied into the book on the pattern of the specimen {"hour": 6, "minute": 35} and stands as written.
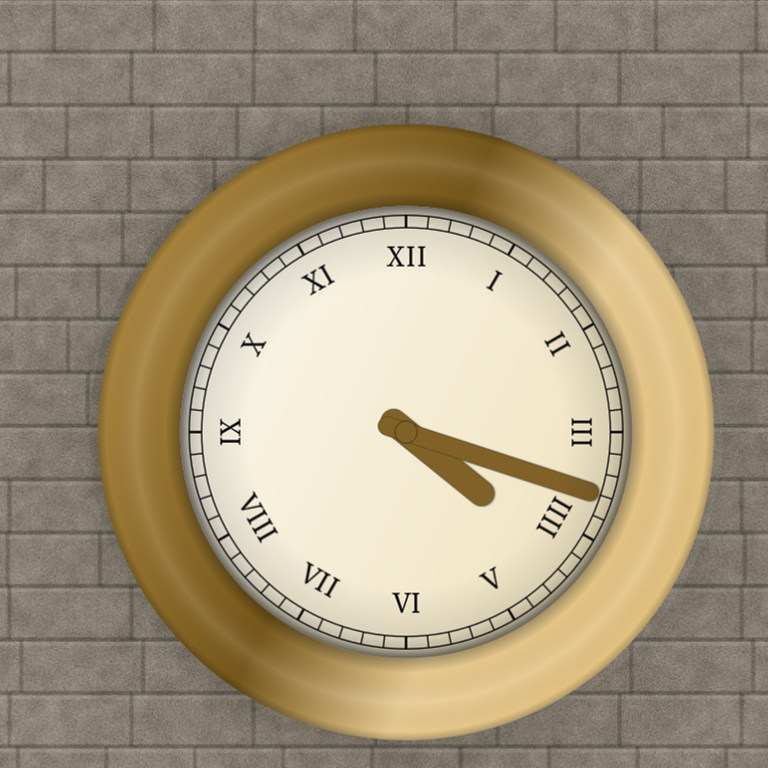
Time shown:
{"hour": 4, "minute": 18}
